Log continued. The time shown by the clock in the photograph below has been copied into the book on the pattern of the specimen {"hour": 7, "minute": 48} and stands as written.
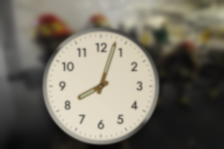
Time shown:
{"hour": 8, "minute": 3}
